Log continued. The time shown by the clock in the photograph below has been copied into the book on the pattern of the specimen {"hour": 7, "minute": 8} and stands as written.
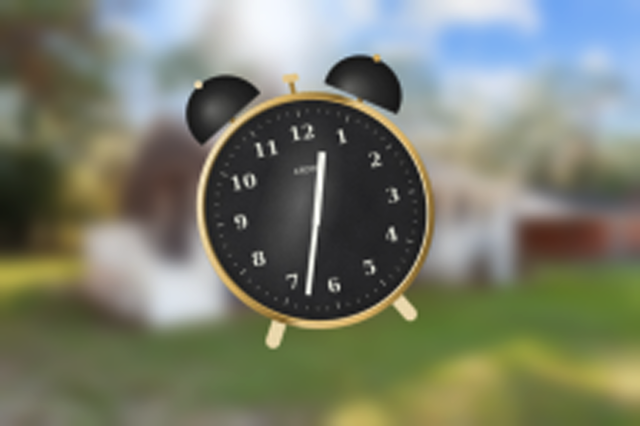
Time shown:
{"hour": 12, "minute": 33}
